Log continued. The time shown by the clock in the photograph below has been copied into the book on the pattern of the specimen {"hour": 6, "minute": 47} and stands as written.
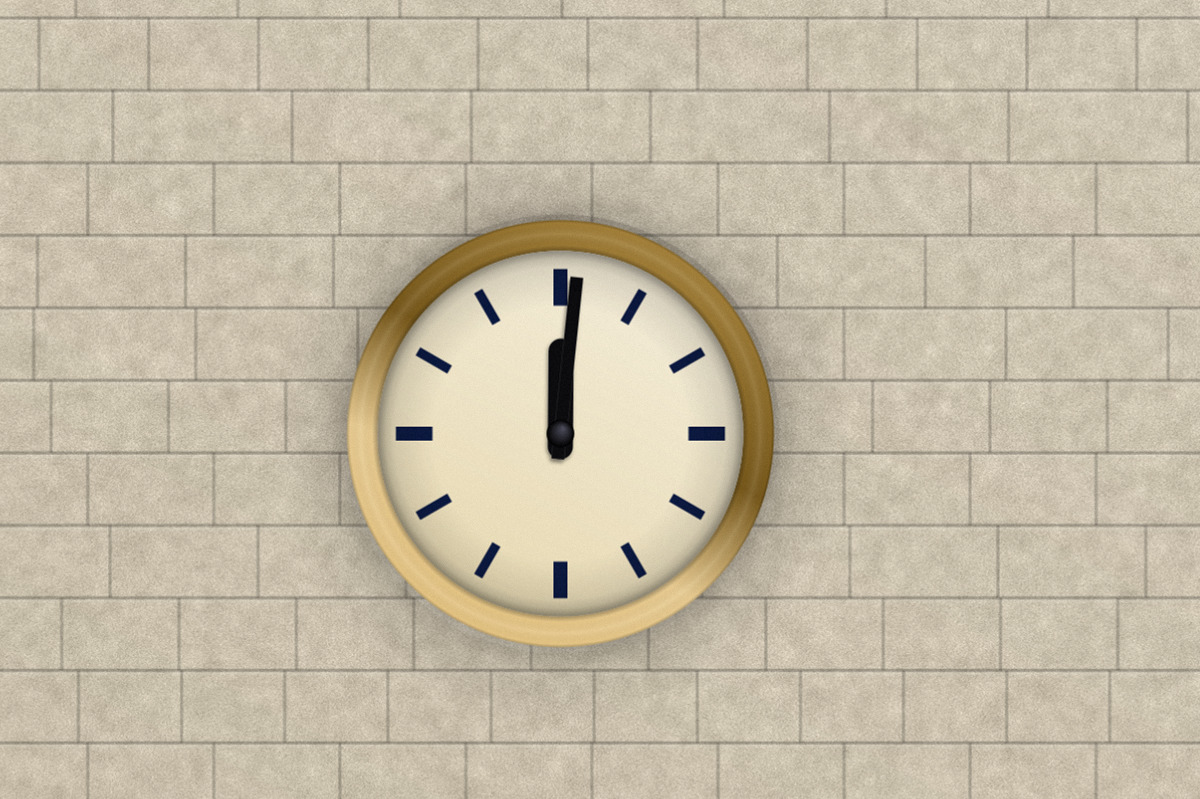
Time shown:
{"hour": 12, "minute": 1}
